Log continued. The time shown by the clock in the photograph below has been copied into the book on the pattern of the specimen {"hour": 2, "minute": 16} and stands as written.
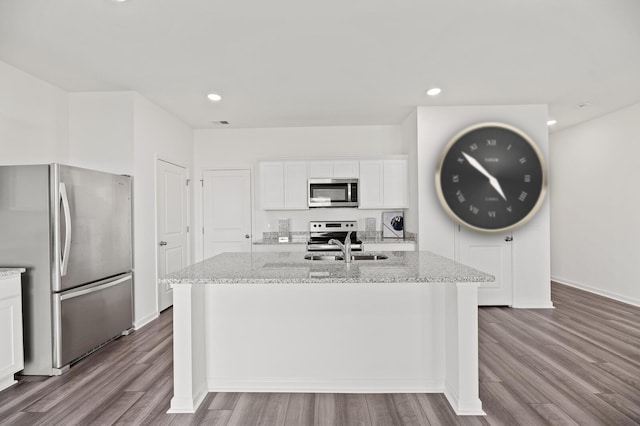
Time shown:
{"hour": 4, "minute": 52}
